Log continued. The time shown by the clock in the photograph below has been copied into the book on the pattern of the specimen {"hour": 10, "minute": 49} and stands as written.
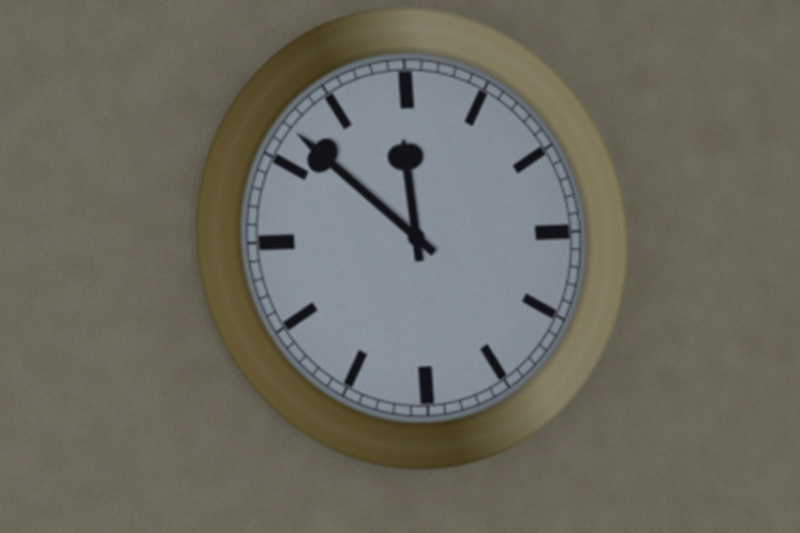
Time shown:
{"hour": 11, "minute": 52}
